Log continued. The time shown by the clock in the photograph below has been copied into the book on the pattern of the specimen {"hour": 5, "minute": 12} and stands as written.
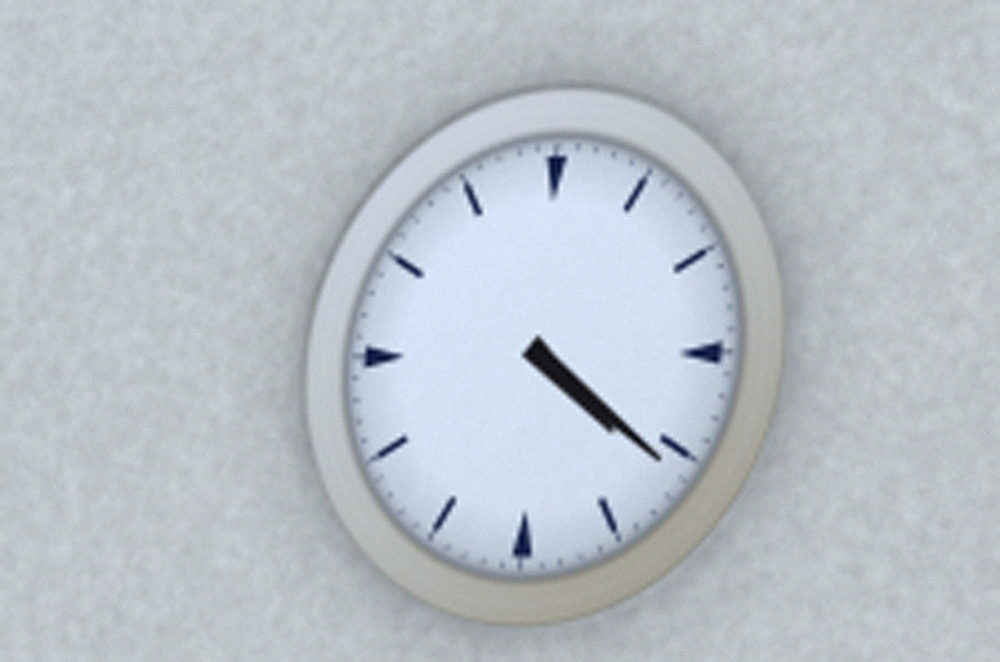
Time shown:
{"hour": 4, "minute": 21}
